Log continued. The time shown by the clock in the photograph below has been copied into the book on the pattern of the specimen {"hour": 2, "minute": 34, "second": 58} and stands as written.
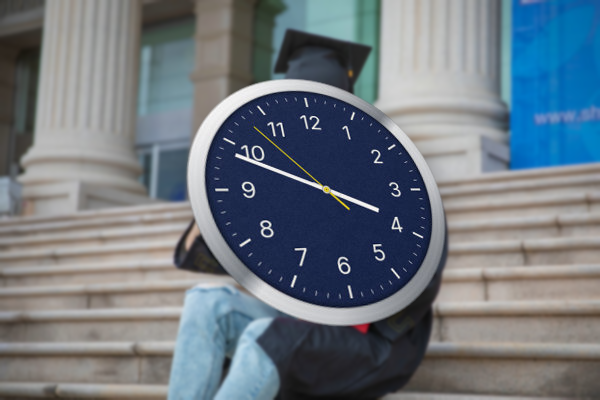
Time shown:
{"hour": 3, "minute": 48, "second": 53}
